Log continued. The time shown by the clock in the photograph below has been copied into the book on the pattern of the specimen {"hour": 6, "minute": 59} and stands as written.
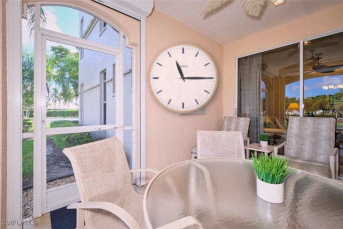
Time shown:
{"hour": 11, "minute": 15}
